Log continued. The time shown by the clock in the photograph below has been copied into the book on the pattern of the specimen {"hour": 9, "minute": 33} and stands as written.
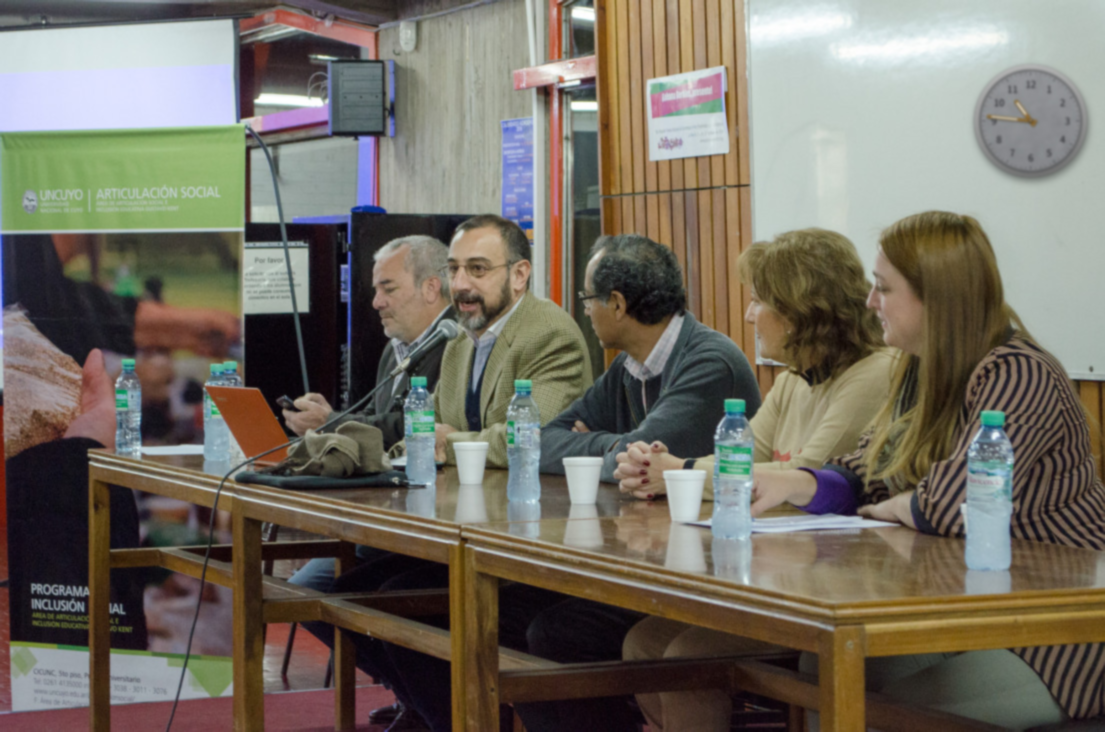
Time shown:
{"hour": 10, "minute": 46}
